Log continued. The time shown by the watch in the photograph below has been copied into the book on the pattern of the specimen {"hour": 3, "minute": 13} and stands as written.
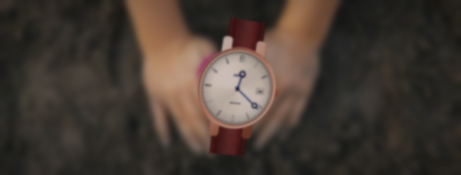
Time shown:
{"hour": 12, "minute": 21}
